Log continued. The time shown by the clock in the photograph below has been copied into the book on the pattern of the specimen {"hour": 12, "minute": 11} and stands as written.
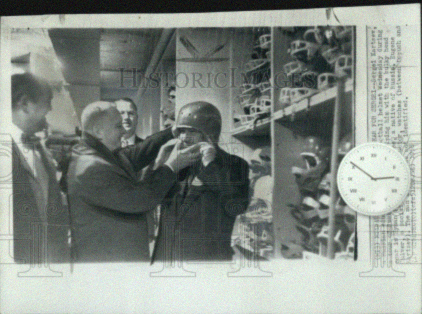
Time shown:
{"hour": 2, "minute": 51}
